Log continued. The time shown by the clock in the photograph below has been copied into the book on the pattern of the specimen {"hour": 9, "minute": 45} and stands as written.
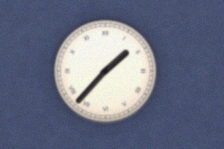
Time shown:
{"hour": 1, "minute": 37}
